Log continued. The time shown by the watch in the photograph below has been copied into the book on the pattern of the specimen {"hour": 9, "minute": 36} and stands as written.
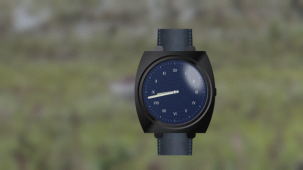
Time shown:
{"hour": 8, "minute": 43}
